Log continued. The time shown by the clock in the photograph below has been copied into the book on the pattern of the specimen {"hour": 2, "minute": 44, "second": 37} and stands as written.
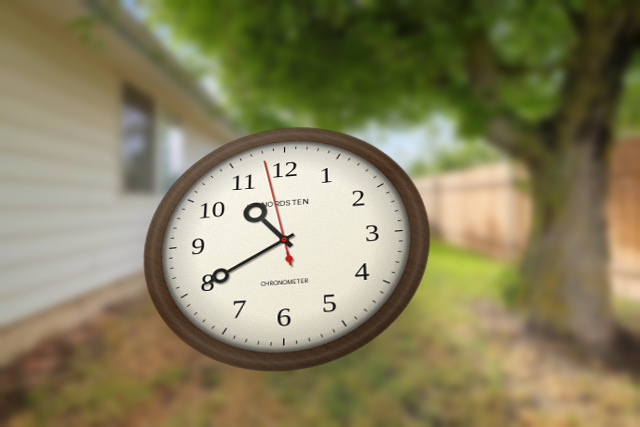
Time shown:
{"hour": 10, "minute": 39, "second": 58}
